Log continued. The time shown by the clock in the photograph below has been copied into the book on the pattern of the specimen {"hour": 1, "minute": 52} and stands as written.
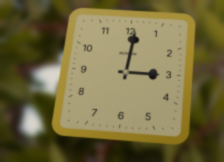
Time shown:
{"hour": 3, "minute": 1}
